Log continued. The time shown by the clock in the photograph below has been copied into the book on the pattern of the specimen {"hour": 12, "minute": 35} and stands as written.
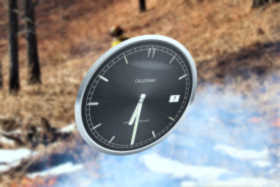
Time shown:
{"hour": 6, "minute": 30}
